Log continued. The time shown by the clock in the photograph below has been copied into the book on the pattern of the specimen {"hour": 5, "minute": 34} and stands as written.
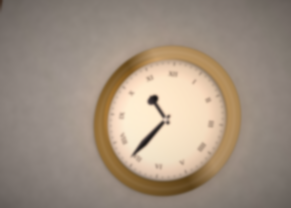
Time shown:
{"hour": 10, "minute": 36}
